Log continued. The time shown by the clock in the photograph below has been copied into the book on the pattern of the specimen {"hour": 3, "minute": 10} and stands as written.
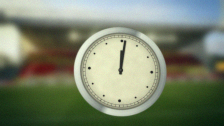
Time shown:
{"hour": 12, "minute": 1}
